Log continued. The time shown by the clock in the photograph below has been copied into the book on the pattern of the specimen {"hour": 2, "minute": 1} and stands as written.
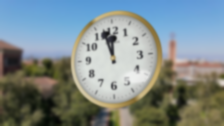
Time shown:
{"hour": 11, "minute": 57}
